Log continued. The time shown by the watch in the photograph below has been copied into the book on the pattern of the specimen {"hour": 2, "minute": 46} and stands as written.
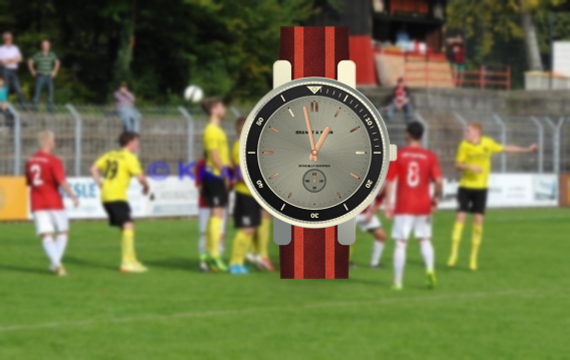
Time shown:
{"hour": 12, "minute": 58}
